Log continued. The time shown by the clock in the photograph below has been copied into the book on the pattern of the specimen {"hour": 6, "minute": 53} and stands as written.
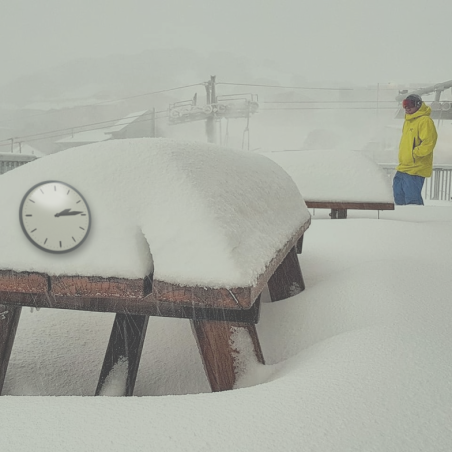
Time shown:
{"hour": 2, "minute": 14}
